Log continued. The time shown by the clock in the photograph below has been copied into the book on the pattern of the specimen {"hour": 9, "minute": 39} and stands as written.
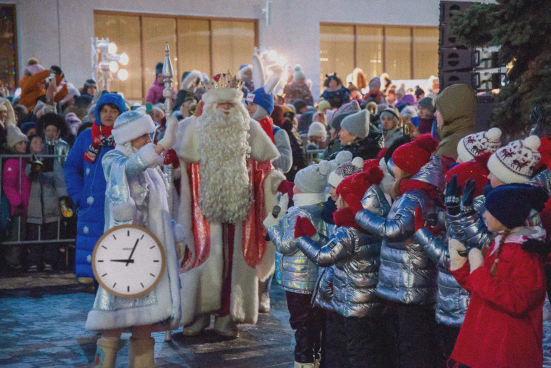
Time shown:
{"hour": 9, "minute": 4}
